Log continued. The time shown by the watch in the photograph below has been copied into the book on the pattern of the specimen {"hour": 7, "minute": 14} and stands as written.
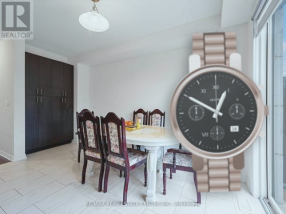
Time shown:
{"hour": 12, "minute": 50}
